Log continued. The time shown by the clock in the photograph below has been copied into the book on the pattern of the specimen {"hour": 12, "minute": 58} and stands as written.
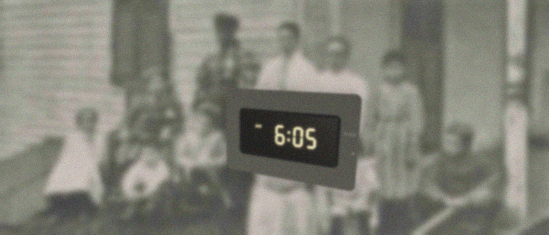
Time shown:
{"hour": 6, "minute": 5}
